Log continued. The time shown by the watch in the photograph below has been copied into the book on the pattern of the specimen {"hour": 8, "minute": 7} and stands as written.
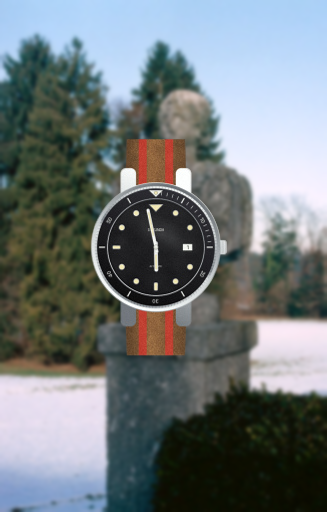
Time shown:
{"hour": 5, "minute": 58}
